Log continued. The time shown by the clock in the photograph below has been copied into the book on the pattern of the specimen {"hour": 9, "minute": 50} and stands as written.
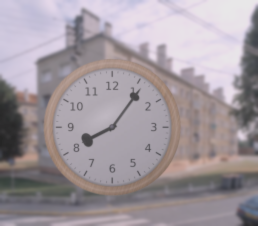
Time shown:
{"hour": 8, "minute": 6}
